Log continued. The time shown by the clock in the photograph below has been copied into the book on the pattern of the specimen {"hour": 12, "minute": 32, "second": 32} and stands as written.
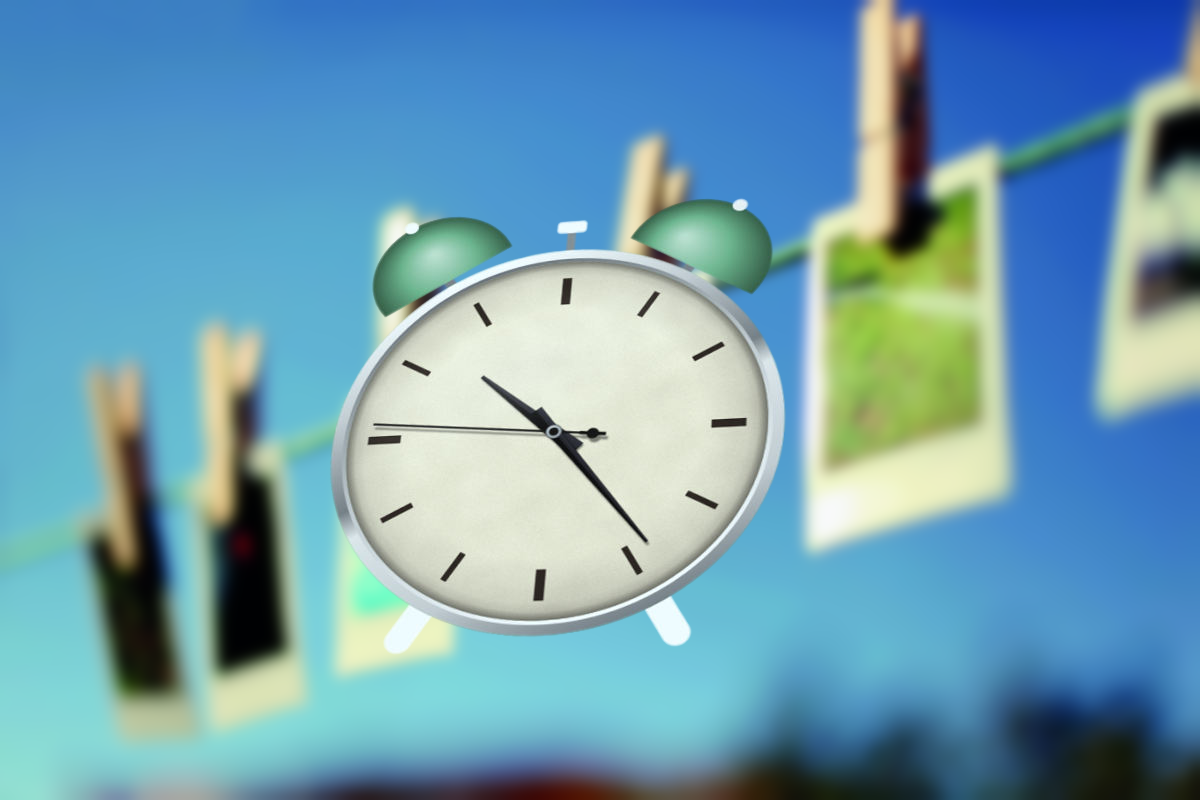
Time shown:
{"hour": 10, "minute": 23, "second": 46}
